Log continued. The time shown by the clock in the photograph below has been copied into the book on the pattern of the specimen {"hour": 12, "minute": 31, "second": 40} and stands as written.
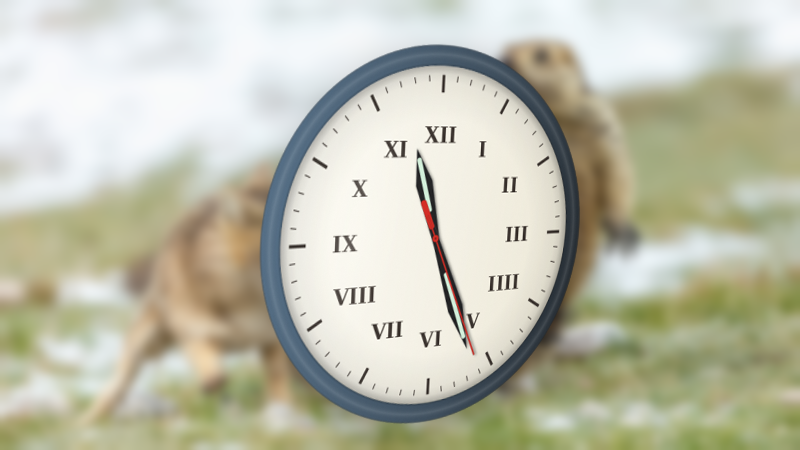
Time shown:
{"hour": 11, "minute": 26, "second": 26}
